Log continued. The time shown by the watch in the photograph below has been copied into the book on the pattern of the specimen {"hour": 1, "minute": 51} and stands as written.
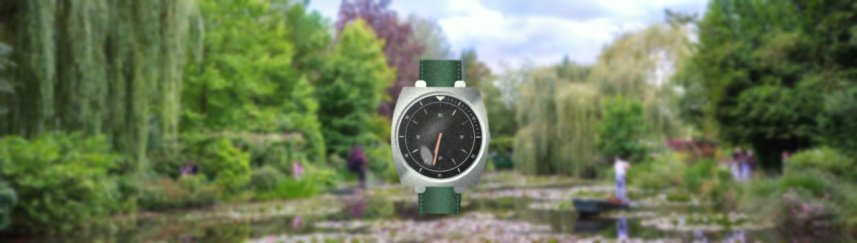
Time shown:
{"hour": 6, "minute": 32}
